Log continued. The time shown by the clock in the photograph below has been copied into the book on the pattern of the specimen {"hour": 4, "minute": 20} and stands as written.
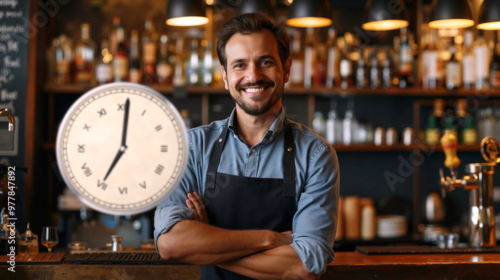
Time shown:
{"hour": 7, "minute": 1}
